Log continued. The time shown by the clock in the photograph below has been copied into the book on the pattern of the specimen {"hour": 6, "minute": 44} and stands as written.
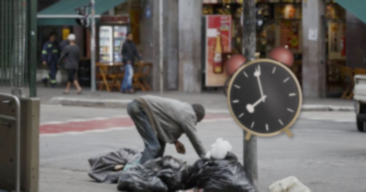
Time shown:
{"hour": 7, "minute": 59}
